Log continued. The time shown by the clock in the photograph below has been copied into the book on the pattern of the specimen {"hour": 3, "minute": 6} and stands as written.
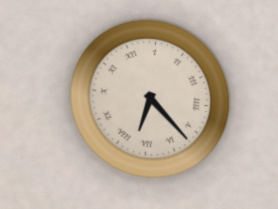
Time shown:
{"hour": 7, "minute": 27}
